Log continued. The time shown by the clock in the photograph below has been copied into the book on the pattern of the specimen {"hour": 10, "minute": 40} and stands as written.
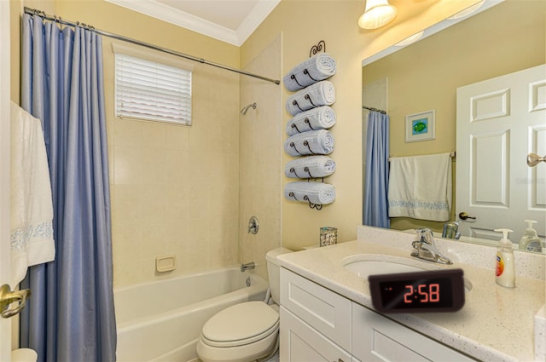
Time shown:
{"hour": 2, "minute": 58}
